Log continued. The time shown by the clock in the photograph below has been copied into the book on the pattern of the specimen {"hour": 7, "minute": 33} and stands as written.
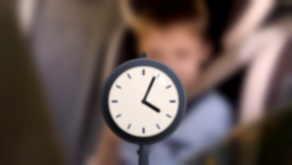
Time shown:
{"hour": 4, "minute": 4}
